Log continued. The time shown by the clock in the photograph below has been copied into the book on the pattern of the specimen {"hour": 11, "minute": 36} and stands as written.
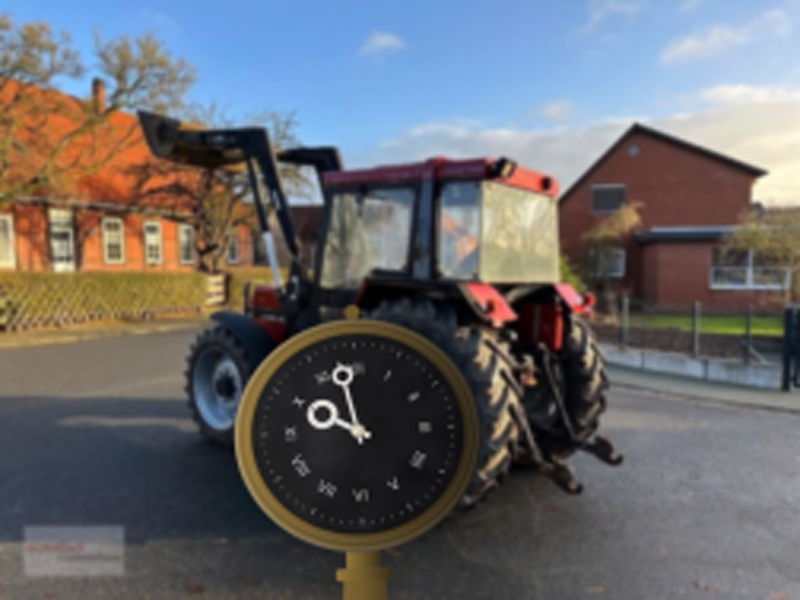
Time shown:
{"hour": 9, "minute": 58}
